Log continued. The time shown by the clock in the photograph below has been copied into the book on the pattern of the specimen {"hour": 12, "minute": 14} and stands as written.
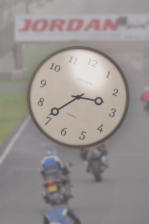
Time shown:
{"hour": 2, "minute": 36}
